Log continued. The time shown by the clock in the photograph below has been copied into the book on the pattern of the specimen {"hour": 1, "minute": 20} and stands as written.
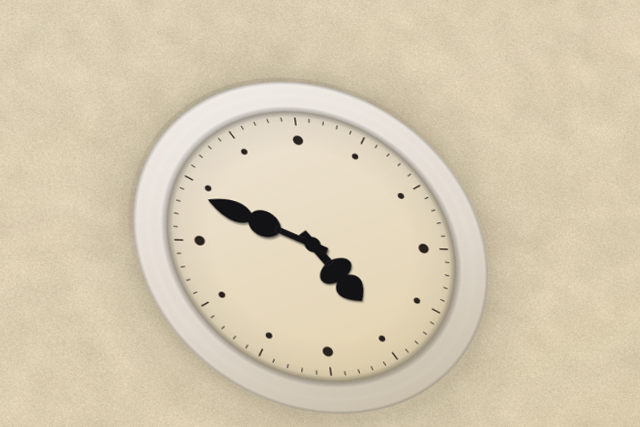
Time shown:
{"hour": 4, "minute": 49}
